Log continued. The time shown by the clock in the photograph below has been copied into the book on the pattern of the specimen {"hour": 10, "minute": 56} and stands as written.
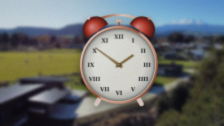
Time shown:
{"hour": 1, "minute": 51}
